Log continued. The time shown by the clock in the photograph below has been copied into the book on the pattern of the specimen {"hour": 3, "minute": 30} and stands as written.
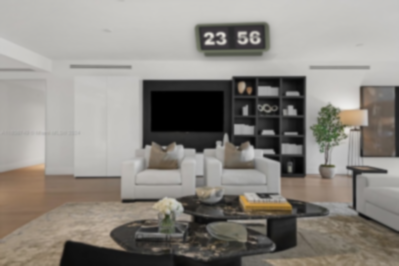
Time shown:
{"hour": 23, "minute": 56}
